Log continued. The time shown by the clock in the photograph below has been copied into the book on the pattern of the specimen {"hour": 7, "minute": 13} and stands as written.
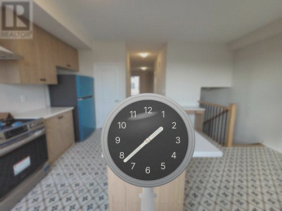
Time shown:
{"hour": 1, "minute": 38}
